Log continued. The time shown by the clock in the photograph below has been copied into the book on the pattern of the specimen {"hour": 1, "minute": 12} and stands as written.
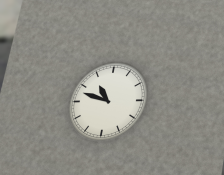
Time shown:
{"hour": 10, "minute": 48}
